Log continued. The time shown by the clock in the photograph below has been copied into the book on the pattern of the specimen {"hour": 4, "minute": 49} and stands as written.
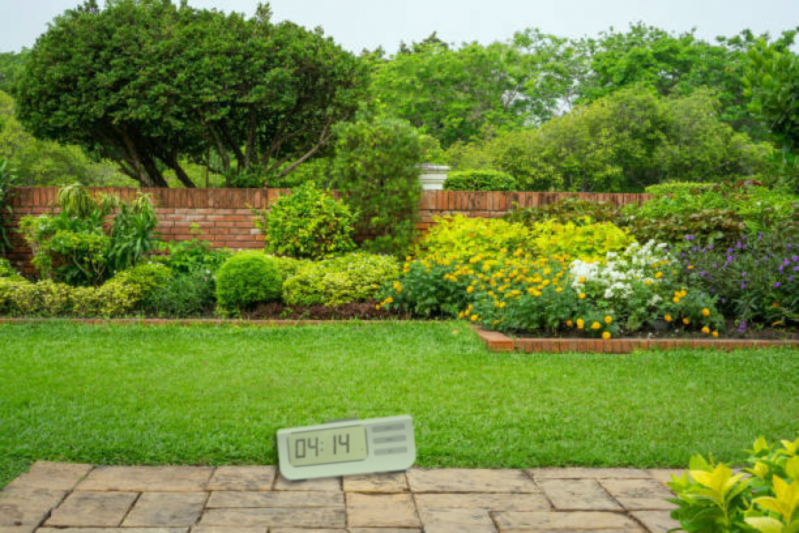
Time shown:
{"hour": 4, "minute": 14}
